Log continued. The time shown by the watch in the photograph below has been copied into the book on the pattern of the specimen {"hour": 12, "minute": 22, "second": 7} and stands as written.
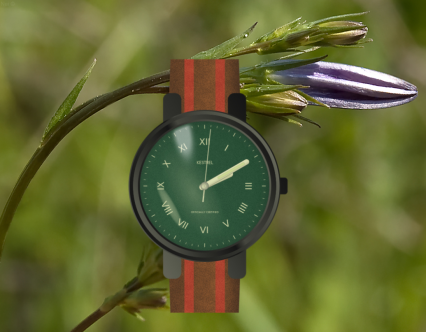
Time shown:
{"hour": 2, "minute": 10, "second": 1}
